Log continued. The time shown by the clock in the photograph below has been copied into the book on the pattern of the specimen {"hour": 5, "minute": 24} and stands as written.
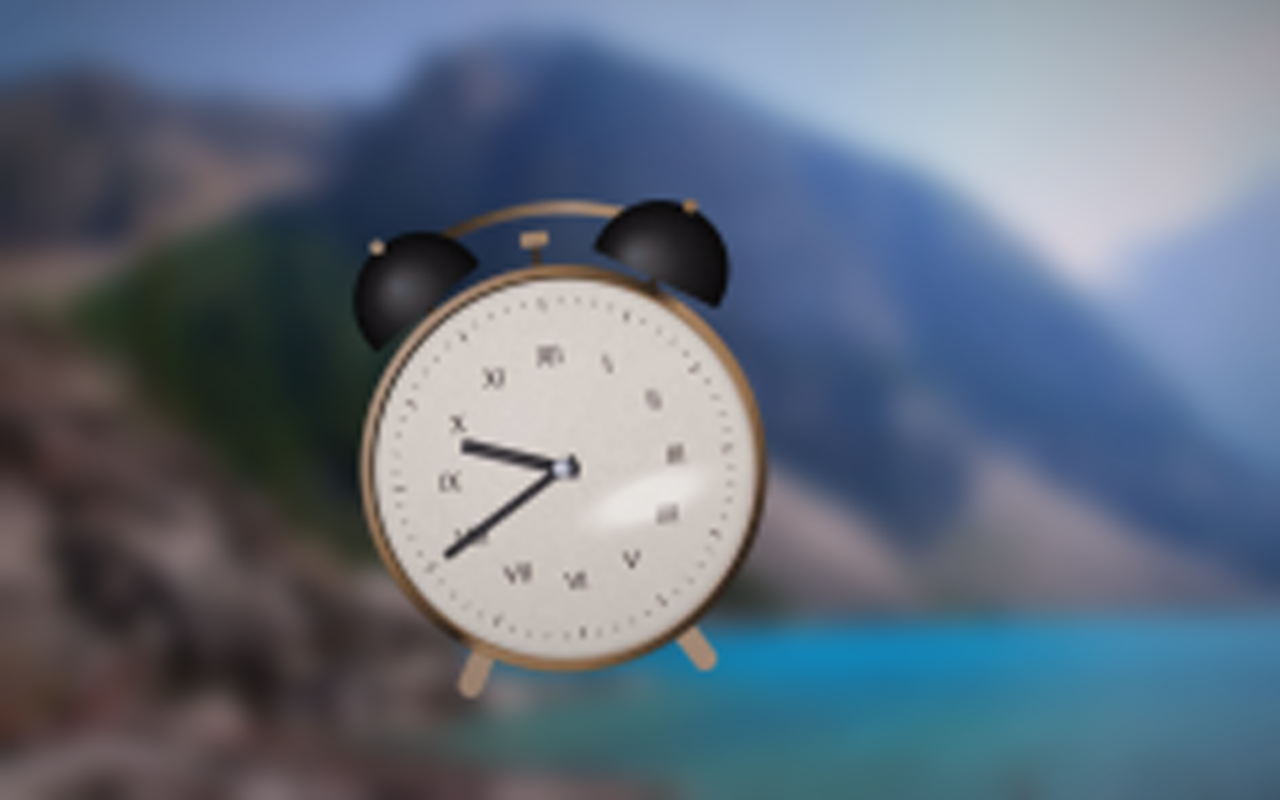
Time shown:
{"hour": 9, "minute": 40}
